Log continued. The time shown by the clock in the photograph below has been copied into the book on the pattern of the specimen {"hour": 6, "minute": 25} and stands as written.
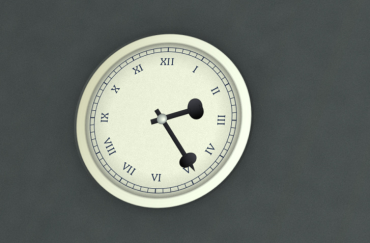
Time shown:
{"hour": 2, "minute": 24}
